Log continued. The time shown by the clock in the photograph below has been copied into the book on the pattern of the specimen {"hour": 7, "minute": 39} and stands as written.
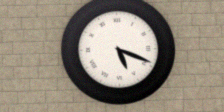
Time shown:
{"hour": 5, "minute": 19}
